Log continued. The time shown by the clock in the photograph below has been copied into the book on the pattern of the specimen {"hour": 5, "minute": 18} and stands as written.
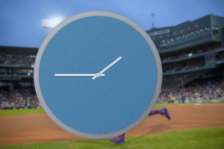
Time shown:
{"hour": 1, "minute": 45}
